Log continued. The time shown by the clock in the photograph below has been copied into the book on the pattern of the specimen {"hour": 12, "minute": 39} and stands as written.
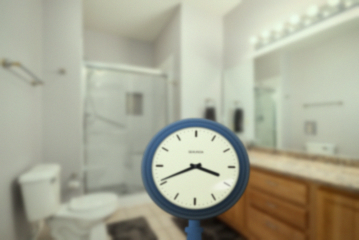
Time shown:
{"hour": 3, "minute": 41}
